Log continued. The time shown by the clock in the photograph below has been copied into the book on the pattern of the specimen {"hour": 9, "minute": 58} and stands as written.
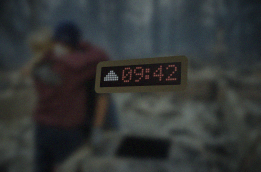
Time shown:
{"hour": 9, "minute": 42}
